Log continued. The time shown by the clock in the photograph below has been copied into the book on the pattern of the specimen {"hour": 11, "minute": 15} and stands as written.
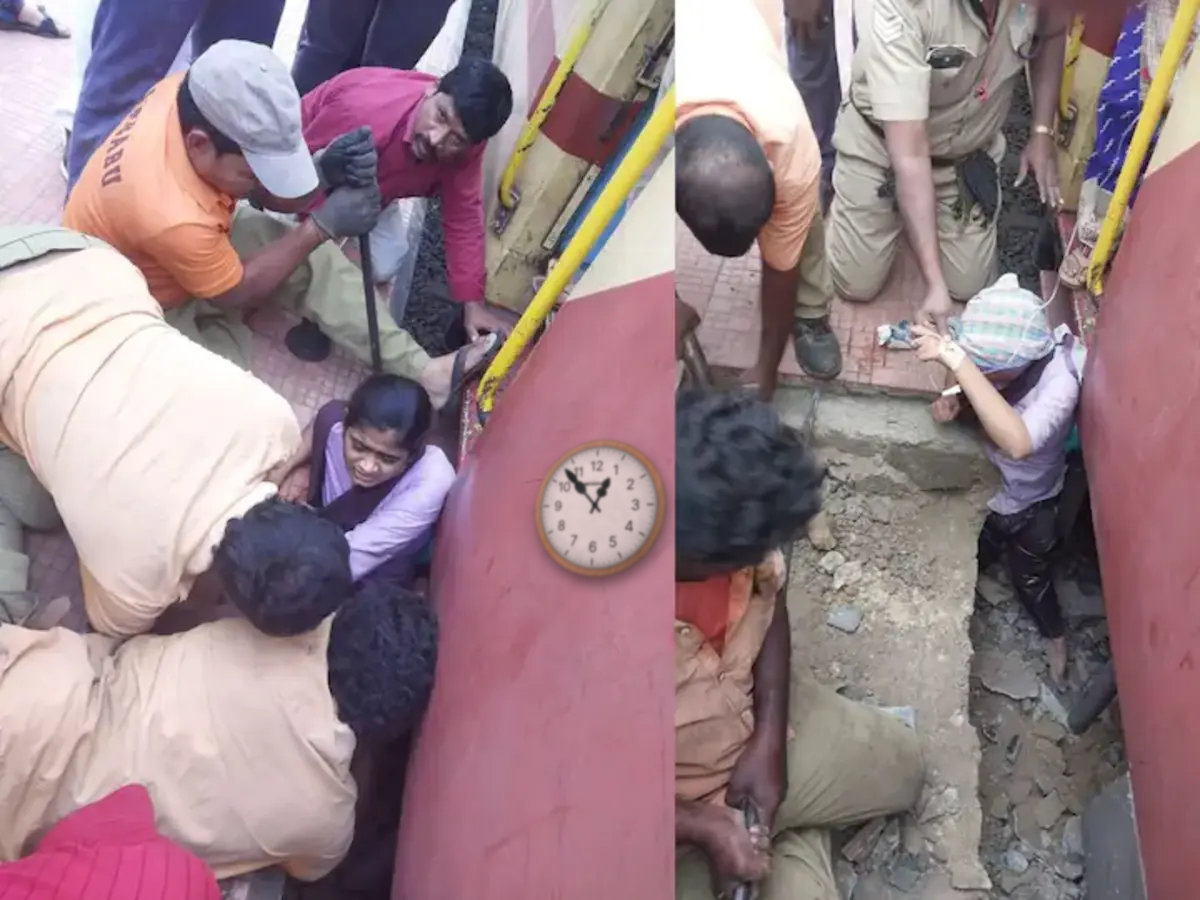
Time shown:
{"hour": 12, "minute": 53}
